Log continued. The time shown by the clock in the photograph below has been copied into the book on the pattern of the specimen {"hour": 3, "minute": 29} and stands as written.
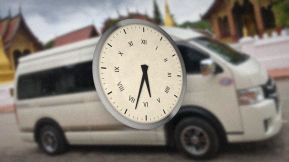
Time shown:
{"hour": 5, "minute": 33}
